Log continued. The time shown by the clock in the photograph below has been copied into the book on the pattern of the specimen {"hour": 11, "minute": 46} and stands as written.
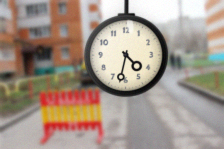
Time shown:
{"hour": 4, "minute": 32}
